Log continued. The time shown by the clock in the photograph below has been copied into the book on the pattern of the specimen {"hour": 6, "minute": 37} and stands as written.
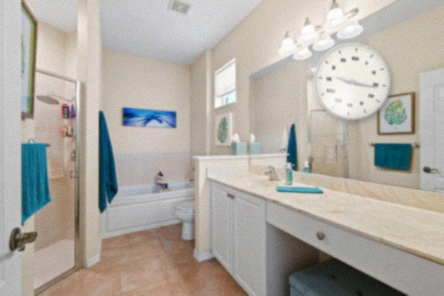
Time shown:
{"hour": 9, "minute": 16}
